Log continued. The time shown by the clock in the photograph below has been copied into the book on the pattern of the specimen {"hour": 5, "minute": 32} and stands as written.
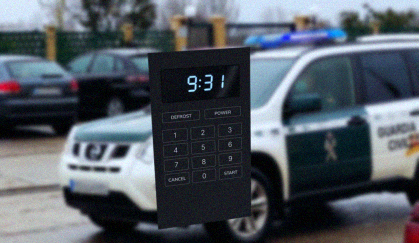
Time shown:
{"hour": 9, "minute": 31}
